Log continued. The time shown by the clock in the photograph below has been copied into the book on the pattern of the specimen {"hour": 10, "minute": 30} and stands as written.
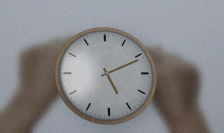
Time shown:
{"hour": 5, "minute": 11}
